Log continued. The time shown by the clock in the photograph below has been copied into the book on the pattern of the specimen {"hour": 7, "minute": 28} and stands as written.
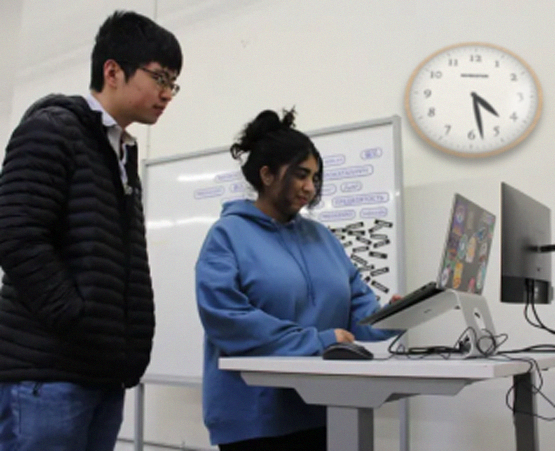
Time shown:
{"hour": 4, "minute": 28}
